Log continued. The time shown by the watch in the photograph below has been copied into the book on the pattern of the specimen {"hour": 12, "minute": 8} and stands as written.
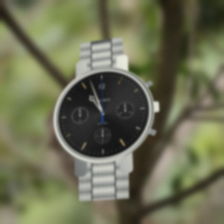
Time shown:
{"hour": 10, "minute": 57}
